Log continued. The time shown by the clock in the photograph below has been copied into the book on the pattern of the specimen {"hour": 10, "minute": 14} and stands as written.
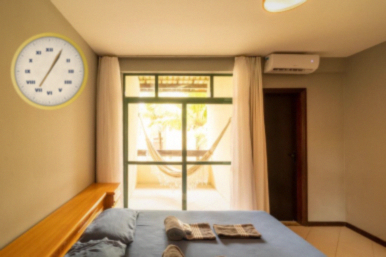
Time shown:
{"hour": 7, "minute": 5}
